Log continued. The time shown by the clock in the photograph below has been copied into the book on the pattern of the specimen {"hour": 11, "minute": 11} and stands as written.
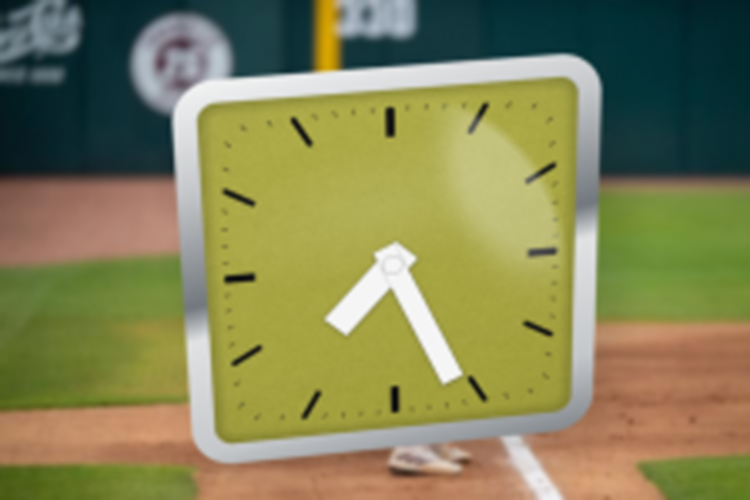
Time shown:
{"hour": 7, "minute": 26}
